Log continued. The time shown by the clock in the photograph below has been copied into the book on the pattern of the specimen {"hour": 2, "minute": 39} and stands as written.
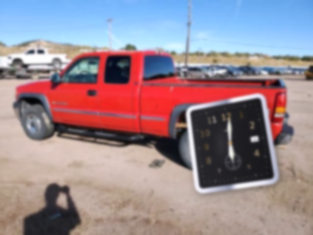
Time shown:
{"hour": 6, "minute": 1}
